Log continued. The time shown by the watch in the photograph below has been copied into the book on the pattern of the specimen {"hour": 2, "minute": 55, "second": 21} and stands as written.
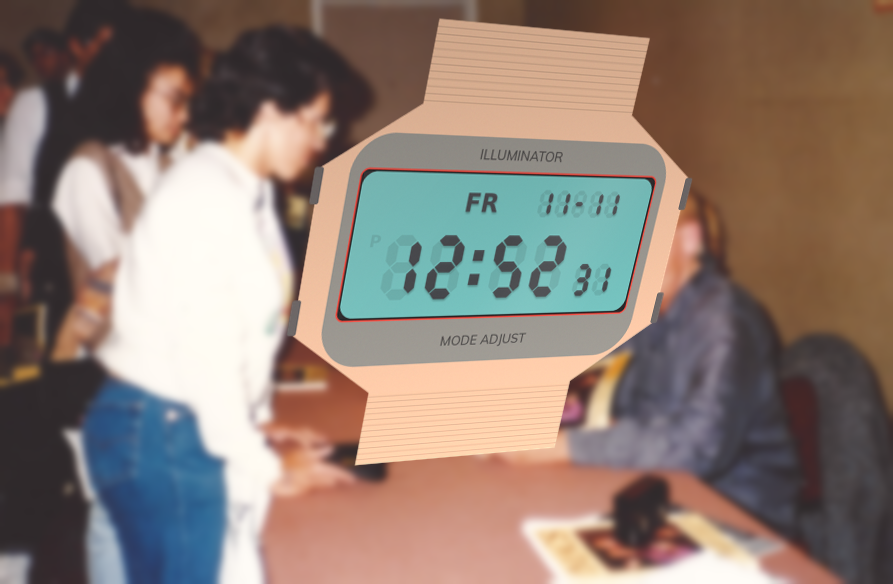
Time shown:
{"hour": 12, "minute": 52, "second": 31}
